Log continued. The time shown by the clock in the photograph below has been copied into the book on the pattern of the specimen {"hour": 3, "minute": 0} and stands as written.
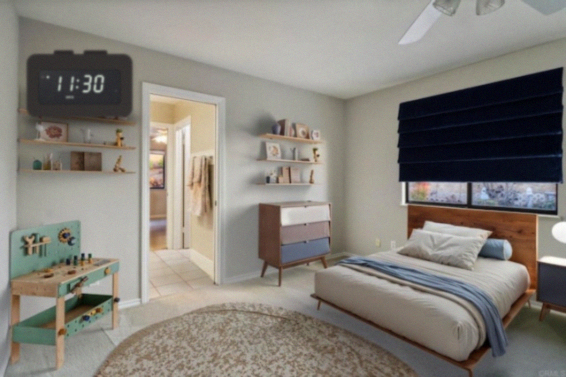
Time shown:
{"hour": 11, "minute": 30}
